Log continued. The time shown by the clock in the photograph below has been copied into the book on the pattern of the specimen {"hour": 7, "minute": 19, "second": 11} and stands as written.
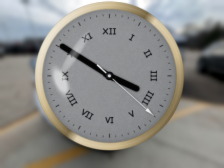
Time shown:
{"hour": 3, "minute": 50, "second": 22}
